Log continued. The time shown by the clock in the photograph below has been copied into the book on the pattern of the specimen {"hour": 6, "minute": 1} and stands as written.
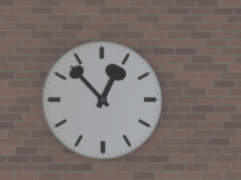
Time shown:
{"hour": 12, "minute": 53}
